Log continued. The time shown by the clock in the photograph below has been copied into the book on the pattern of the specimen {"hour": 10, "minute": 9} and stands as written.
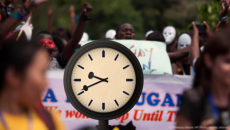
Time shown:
{"hour": 9, "minute": 41}
